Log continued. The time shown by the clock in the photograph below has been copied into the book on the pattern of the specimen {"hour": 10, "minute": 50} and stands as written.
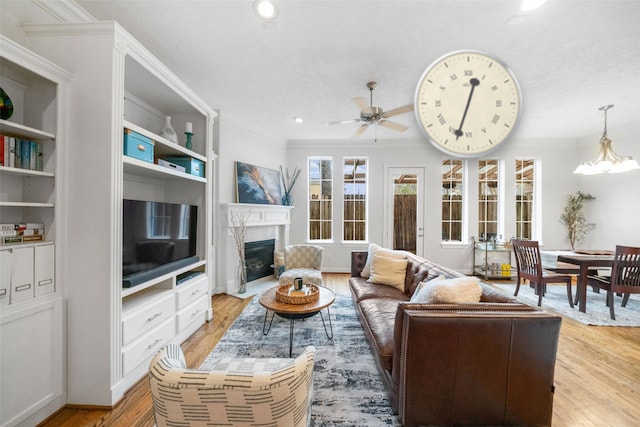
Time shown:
{"hour": 12, "minute": 33}
